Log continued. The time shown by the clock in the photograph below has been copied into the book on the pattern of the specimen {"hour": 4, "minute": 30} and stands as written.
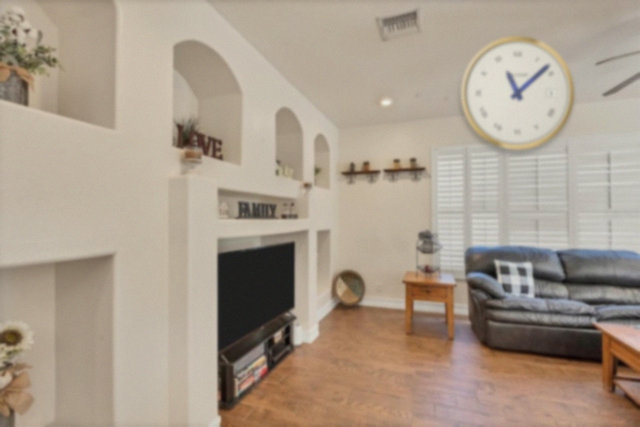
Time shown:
{"hour": 11, "minute": 8}
